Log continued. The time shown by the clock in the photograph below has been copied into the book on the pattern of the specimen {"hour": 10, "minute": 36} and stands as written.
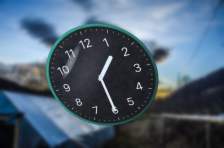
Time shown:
{"hour": 1, "minute": 30}
